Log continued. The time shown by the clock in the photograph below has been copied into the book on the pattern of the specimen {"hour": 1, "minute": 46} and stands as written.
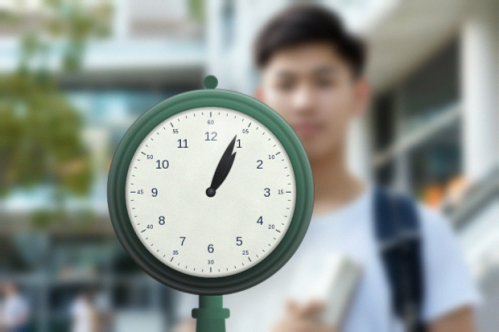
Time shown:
{"hour": 1, "minute": 4}
